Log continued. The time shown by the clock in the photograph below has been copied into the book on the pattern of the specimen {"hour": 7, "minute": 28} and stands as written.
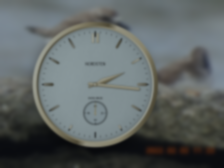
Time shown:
{"hour": 2, "minute": 16}
